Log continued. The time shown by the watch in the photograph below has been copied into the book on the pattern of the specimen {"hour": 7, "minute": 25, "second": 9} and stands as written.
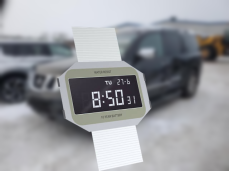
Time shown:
{"hour": 8, "minute": 50, "second": 31}
